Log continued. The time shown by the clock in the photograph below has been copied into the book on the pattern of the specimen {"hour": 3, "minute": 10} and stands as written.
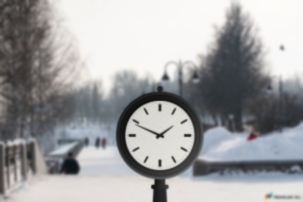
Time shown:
{"hour": 1, "minute": 49}
